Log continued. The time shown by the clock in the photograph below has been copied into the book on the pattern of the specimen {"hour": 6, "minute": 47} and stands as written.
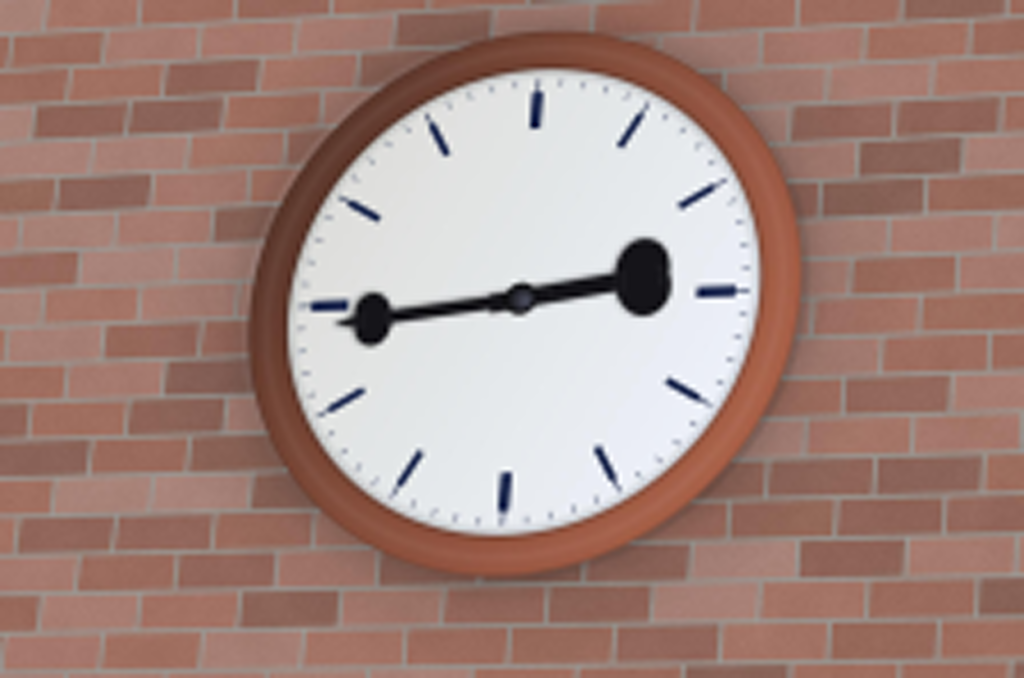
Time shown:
{"hour": 2, "minute": 44}
